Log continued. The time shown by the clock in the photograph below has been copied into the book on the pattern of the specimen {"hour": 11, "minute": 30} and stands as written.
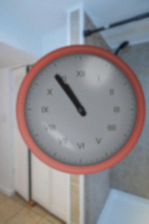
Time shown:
{"hour": 10, "minute": 54}
